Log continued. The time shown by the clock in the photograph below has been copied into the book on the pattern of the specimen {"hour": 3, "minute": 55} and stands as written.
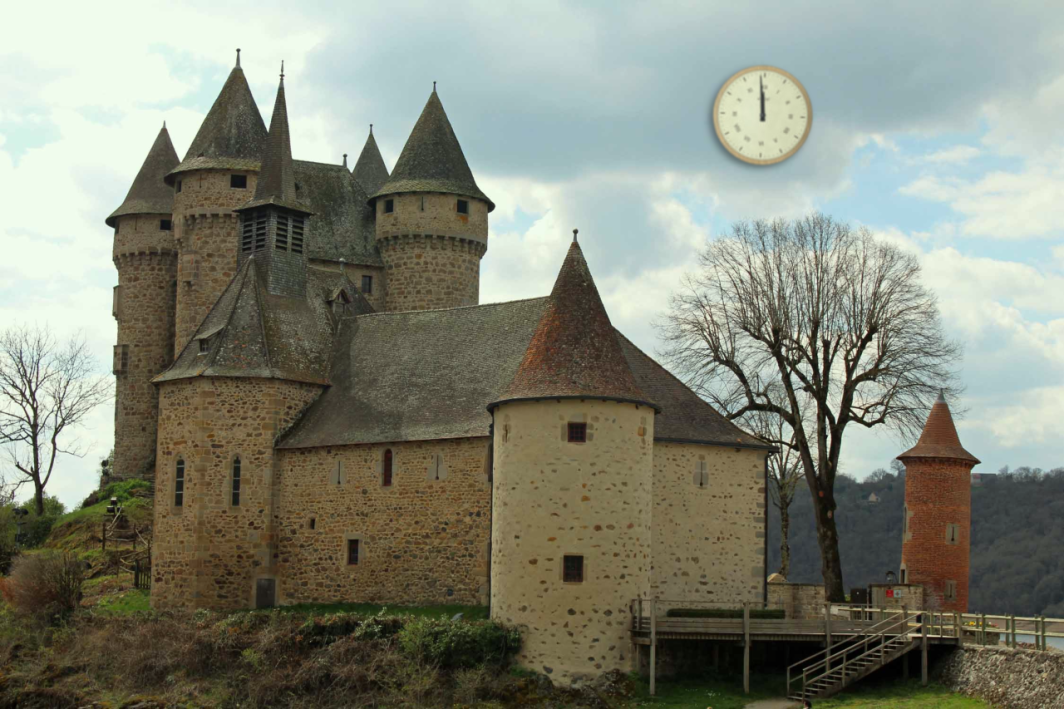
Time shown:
{"hour": 11, "minute": 59}
